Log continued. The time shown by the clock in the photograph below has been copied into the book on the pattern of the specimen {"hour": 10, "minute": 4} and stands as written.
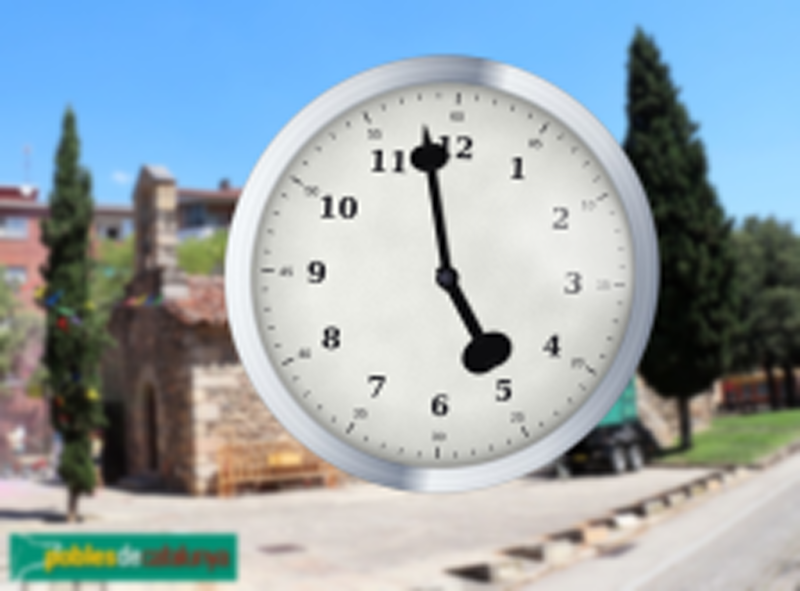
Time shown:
{"hour": 4, "minute": 58}
